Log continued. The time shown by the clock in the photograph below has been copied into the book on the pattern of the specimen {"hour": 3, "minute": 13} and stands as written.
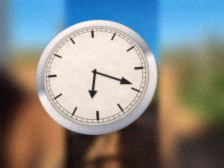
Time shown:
{"hour": 6, "minute": 19}
